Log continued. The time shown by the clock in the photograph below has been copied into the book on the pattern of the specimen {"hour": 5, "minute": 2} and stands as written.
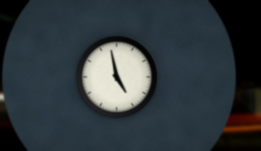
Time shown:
{"hour": 4, "minute": 58}
